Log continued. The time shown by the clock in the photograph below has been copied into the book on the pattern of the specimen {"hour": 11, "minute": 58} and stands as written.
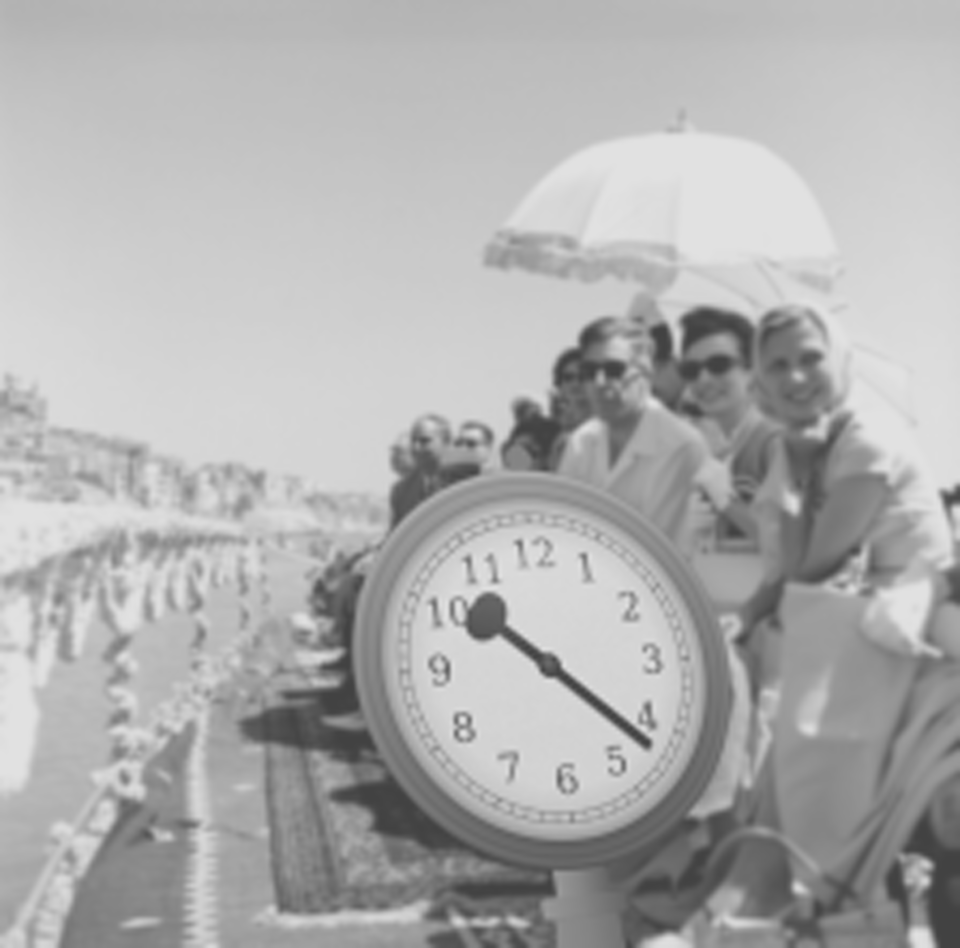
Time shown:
{"hour": 10, "minute": 22}
